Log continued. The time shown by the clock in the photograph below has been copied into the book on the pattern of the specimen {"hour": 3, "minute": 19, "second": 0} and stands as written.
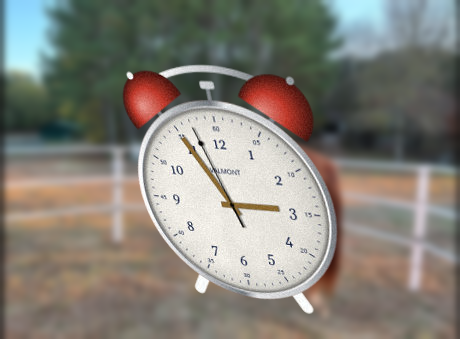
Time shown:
{"hour": 2, "minute": 54, "second": 57}
